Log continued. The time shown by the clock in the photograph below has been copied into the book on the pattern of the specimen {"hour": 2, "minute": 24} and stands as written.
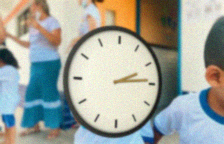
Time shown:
{"hour": 2, "minute": 14}
